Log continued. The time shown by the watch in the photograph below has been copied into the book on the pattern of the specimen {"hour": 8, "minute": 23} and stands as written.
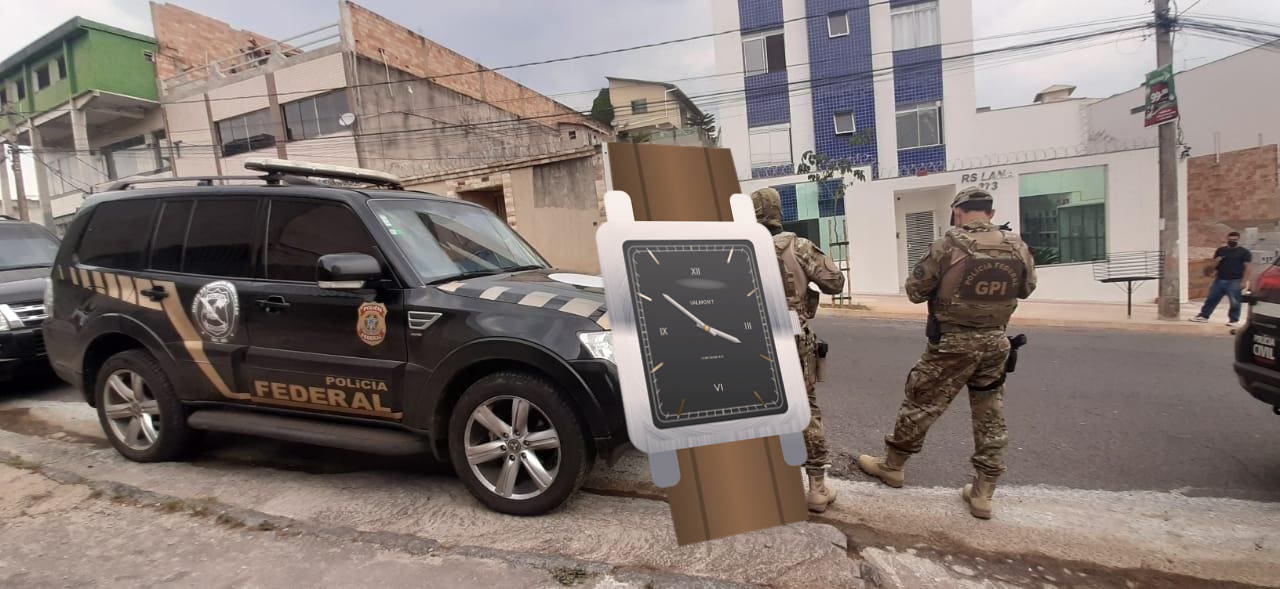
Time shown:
{"hour": 3, "minute": 52}
